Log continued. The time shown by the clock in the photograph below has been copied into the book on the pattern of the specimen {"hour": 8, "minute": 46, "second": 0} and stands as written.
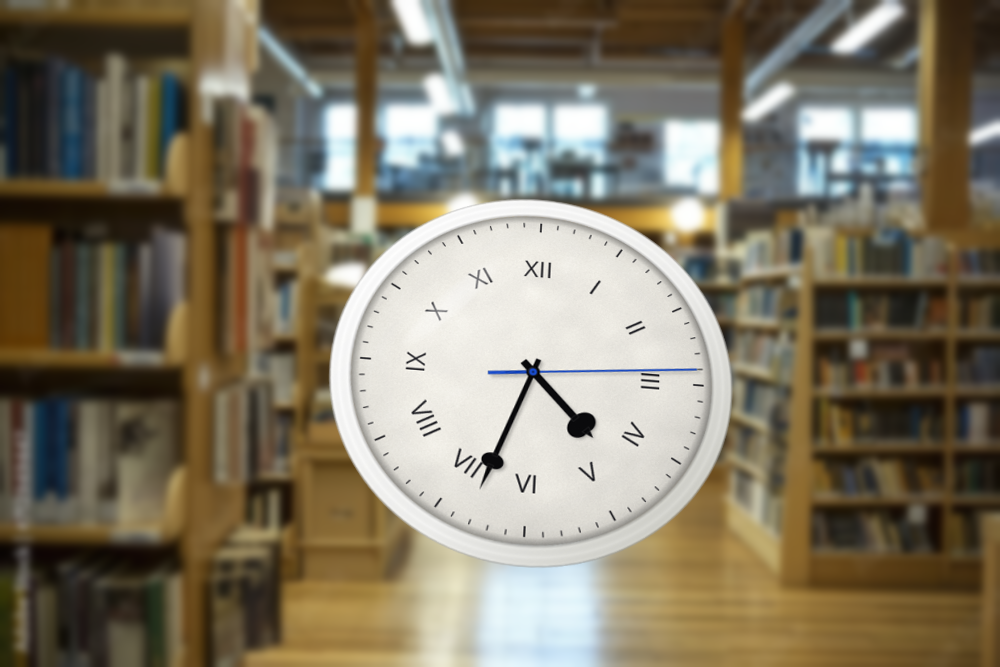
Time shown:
{"hour": 4, "minute": 33, "second": 14}
